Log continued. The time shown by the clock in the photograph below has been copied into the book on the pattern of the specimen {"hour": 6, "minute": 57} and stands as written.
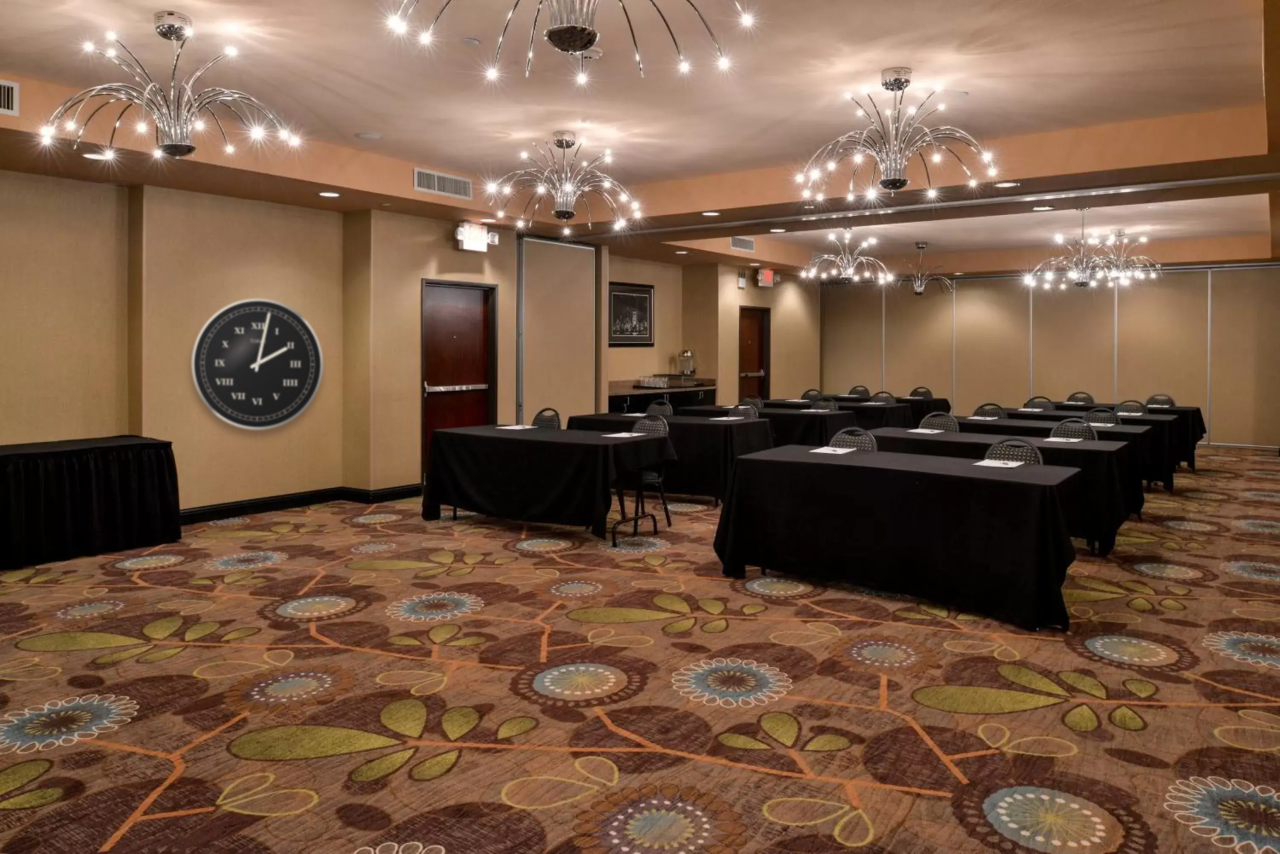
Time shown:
{"hour": 2, "minute": 2}
